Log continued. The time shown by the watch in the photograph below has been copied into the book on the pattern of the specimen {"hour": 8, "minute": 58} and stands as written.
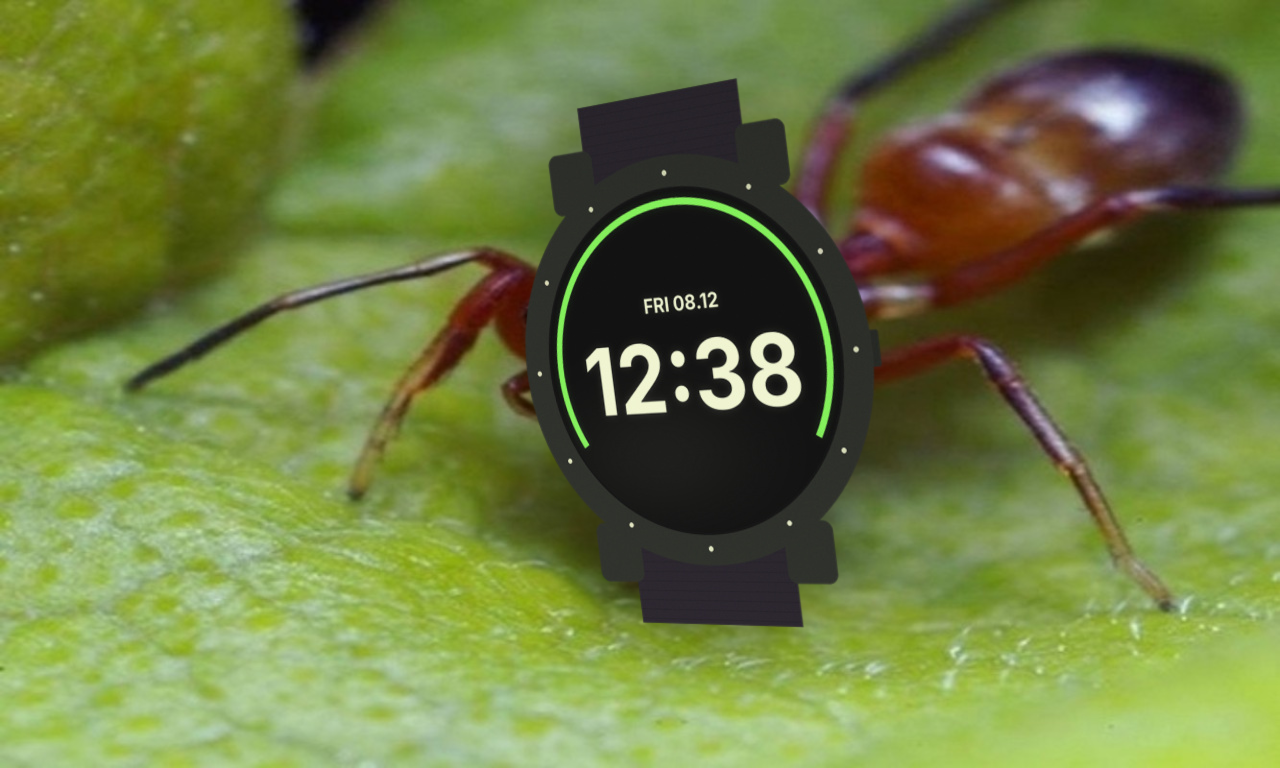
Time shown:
{"hour": 12, "minute": 38}
